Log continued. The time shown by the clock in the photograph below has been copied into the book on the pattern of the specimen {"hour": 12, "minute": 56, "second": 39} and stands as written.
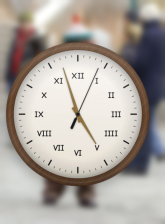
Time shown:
{"hour": 4, "minute": 57, "second": 4}
